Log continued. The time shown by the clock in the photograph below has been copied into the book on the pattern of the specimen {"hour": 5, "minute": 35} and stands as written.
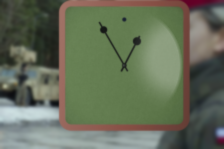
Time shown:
{"hour": 12, "minute": 55}
